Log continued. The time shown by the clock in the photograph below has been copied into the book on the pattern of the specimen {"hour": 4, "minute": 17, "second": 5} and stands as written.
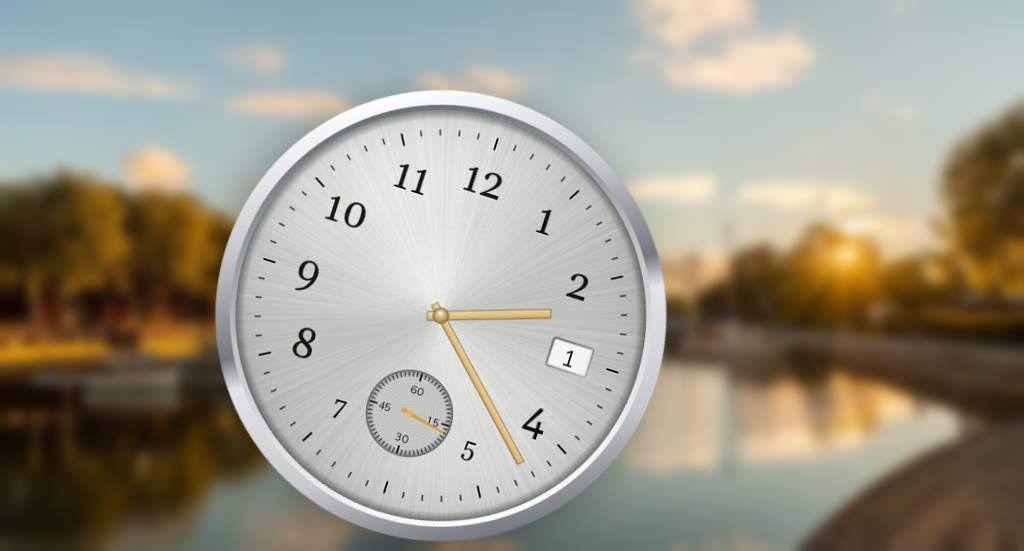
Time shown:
{"hour": 2, "minute": 22, "second": 17}
